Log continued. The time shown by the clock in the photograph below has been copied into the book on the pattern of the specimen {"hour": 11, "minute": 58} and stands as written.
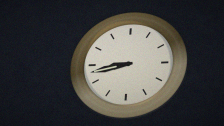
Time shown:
{"hour": 8, "minute": 43}
